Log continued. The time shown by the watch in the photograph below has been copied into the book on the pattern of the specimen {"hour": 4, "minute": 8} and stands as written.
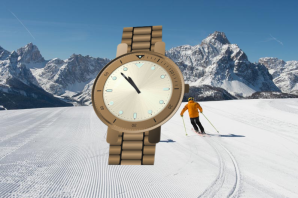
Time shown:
{"hour": 10, "minute": 53}
